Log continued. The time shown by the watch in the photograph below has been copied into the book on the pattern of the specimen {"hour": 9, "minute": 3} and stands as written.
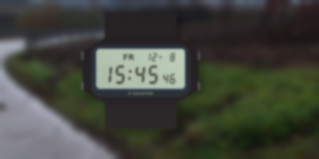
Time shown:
{"hour": 15, "minute": 45}
